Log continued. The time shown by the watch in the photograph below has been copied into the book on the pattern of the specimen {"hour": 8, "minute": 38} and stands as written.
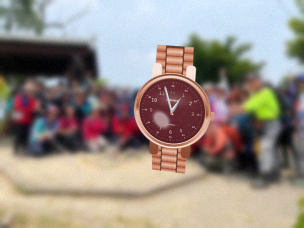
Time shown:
{"hour": 12, "minute": 57}
